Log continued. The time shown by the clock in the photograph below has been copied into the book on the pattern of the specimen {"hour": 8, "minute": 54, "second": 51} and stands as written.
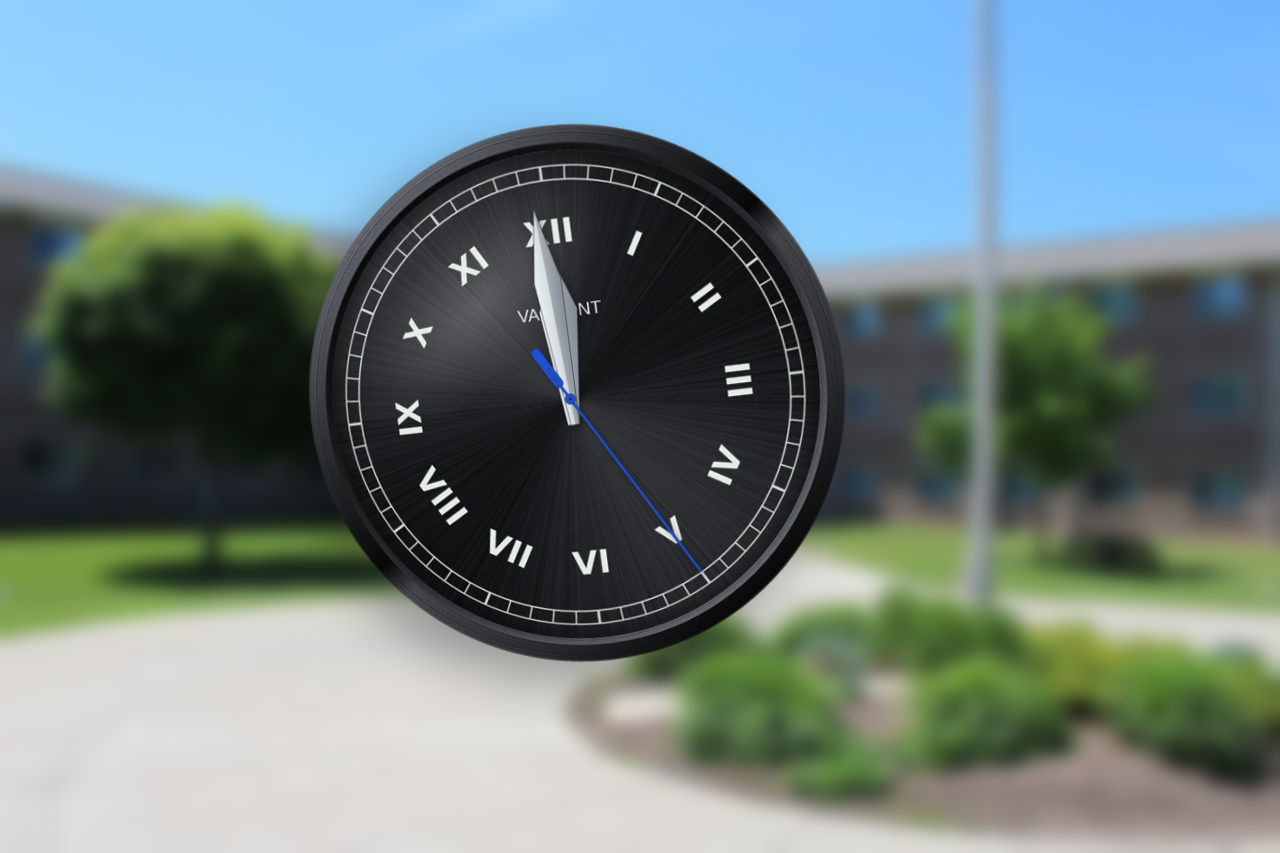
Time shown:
{"hour": 11, "minute": 59, "second": 25}
